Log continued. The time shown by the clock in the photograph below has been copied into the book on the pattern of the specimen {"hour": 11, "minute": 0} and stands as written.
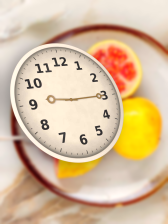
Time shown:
{"hour": 9, "minute": 15}
